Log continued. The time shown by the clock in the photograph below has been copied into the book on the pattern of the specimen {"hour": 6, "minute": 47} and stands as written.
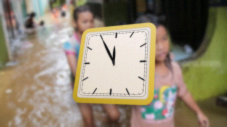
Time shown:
{"hour": 11, "minute": 55}
